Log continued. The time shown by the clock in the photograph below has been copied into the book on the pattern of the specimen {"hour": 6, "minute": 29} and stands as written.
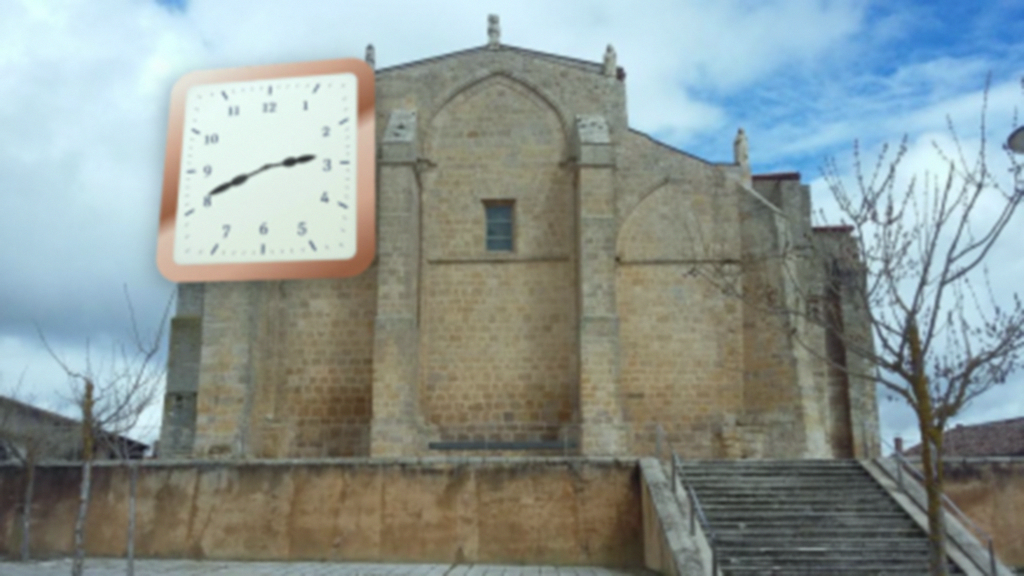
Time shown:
{"hour": 2, "minute": 41}
